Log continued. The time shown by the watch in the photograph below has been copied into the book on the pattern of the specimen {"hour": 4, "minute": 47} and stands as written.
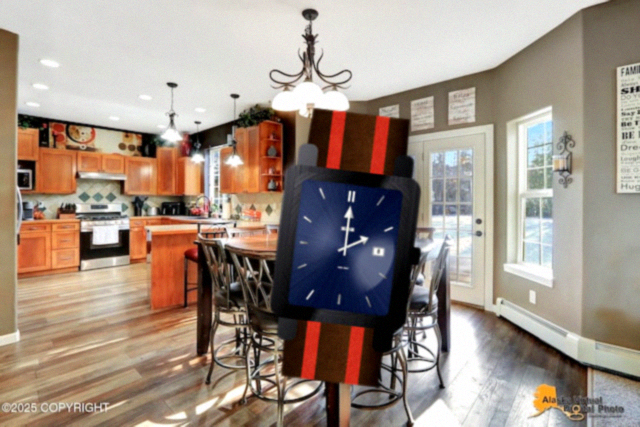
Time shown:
{"hour": 2, "minute": 0}
